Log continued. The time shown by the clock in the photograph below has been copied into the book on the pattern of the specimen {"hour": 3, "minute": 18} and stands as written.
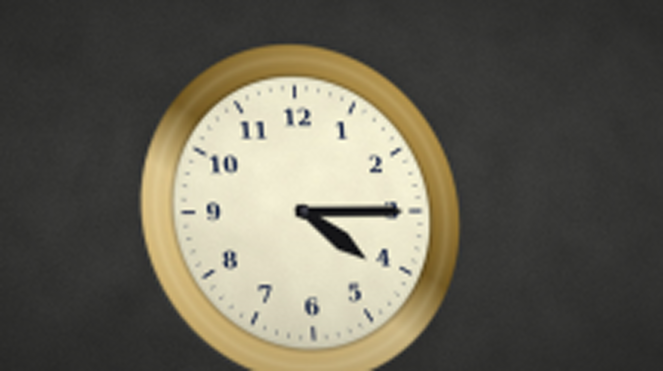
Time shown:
{"hour": 4, "minute": 15}
